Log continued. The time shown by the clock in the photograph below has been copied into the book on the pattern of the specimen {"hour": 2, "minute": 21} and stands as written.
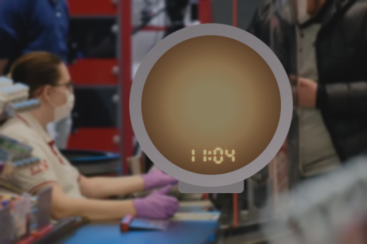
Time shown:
{"hour": 11, "minute": 4}
